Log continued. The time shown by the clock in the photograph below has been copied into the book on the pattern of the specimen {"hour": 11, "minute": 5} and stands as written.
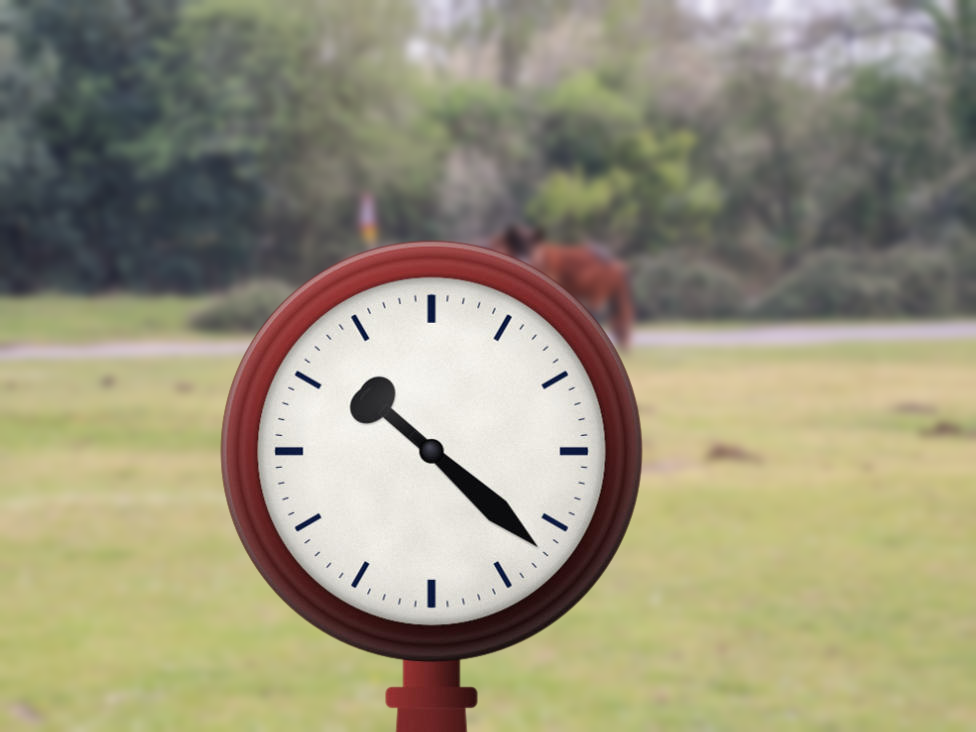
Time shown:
{"hour": 10, "minute": 22}
